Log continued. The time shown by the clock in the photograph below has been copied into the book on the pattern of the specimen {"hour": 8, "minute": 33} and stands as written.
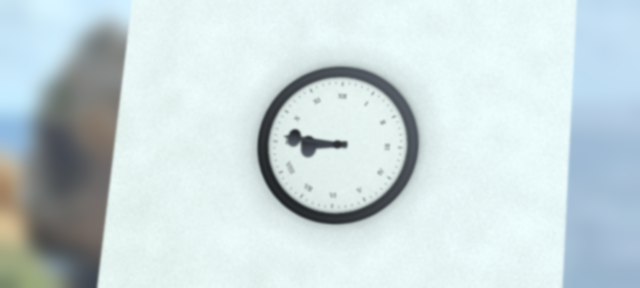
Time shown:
{"hour": 8, "minute": 46}
